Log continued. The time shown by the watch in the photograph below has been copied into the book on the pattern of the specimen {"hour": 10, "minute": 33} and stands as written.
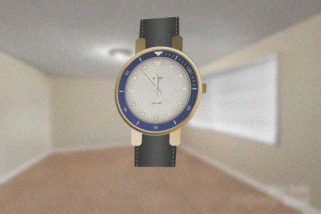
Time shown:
{"hour": 11, "minute": 53}
